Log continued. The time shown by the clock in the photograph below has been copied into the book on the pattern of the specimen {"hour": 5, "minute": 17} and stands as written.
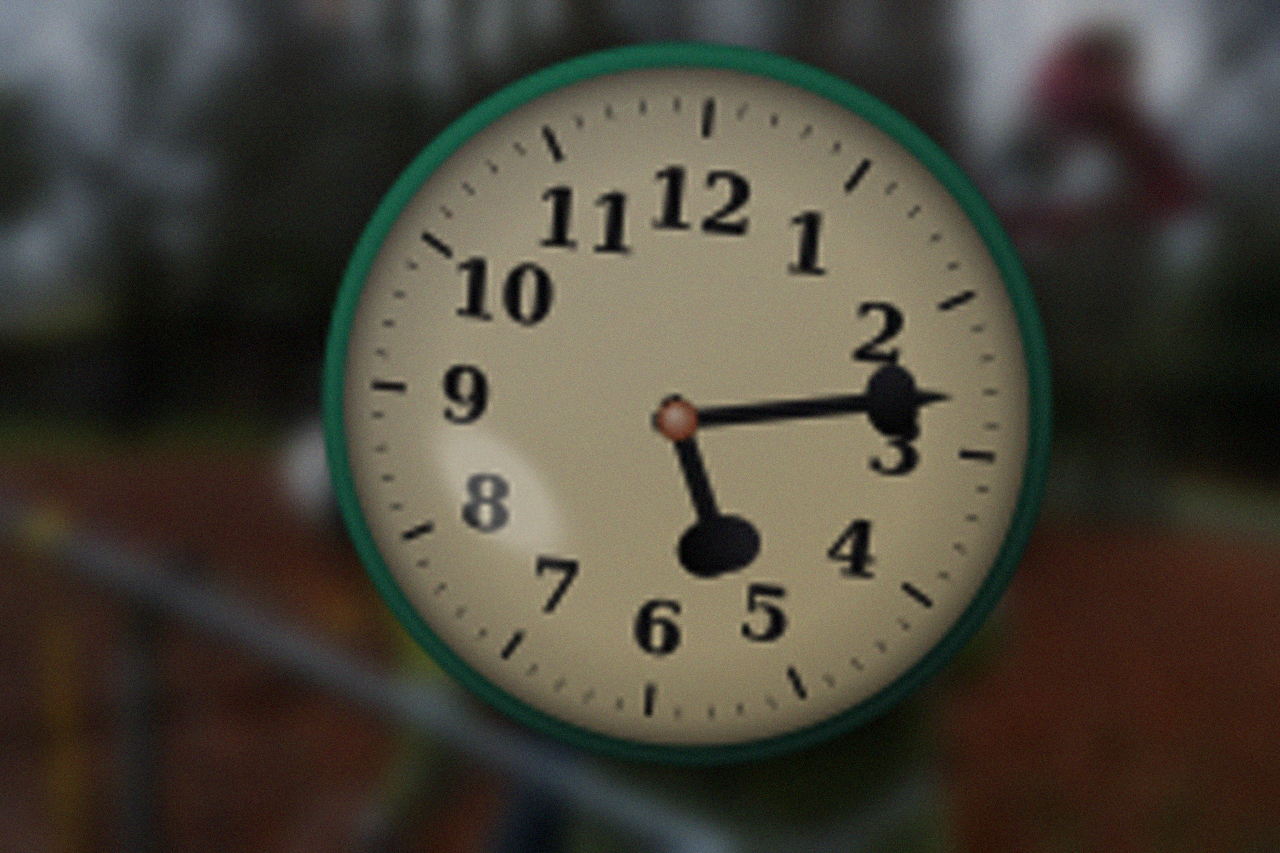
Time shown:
{"hour": 5, "minute": 13}
